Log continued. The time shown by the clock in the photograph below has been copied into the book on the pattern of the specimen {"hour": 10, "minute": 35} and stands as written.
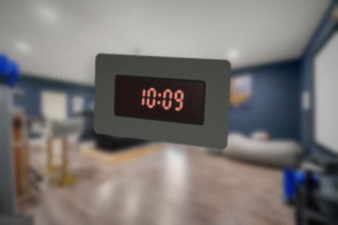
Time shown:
{"hour": 10, "minute": 9}
